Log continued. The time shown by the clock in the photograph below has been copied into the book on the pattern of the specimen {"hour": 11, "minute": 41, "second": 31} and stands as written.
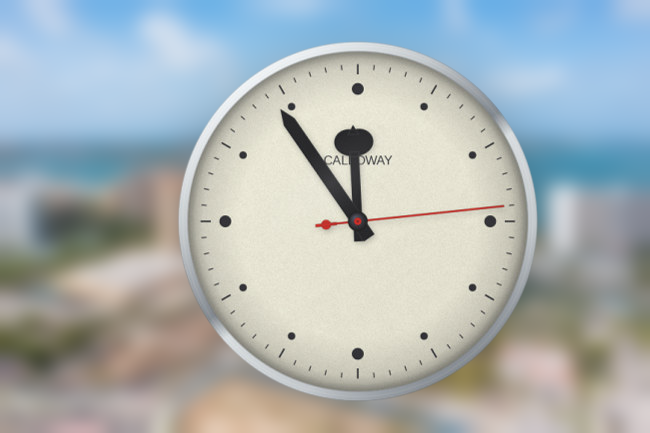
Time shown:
{"hour": 11, "minute": 54, "second": 14}
